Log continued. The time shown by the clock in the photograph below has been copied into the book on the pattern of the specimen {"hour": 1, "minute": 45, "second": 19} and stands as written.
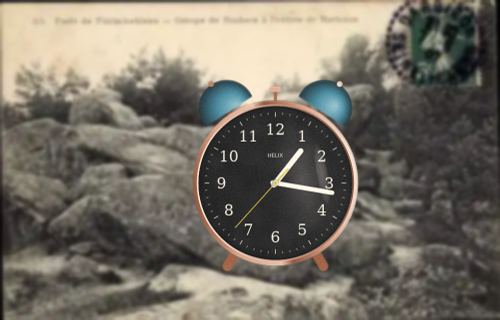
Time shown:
{"hour": 1, "minute": 16, "second": 37}
